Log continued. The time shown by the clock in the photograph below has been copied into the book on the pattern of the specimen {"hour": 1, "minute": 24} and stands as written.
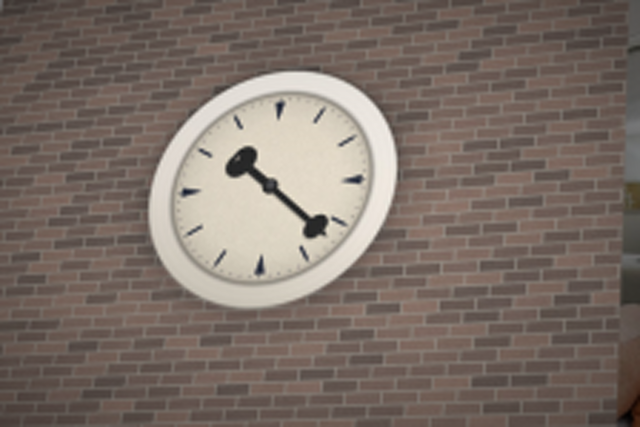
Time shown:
{"hour": 10, "minute": 22}
